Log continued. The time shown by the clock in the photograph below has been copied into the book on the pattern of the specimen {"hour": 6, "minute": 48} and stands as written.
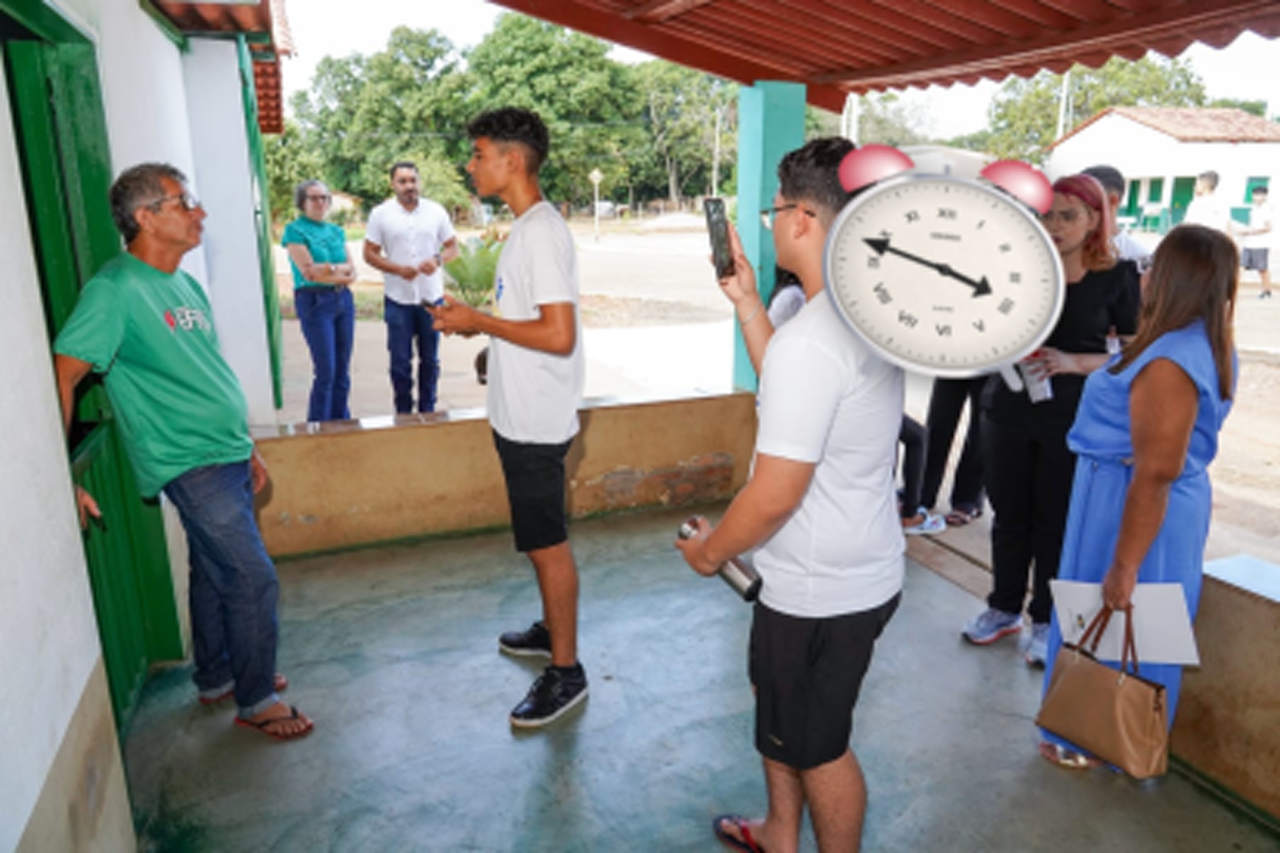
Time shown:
{"hour": 3, "minute": 48}
